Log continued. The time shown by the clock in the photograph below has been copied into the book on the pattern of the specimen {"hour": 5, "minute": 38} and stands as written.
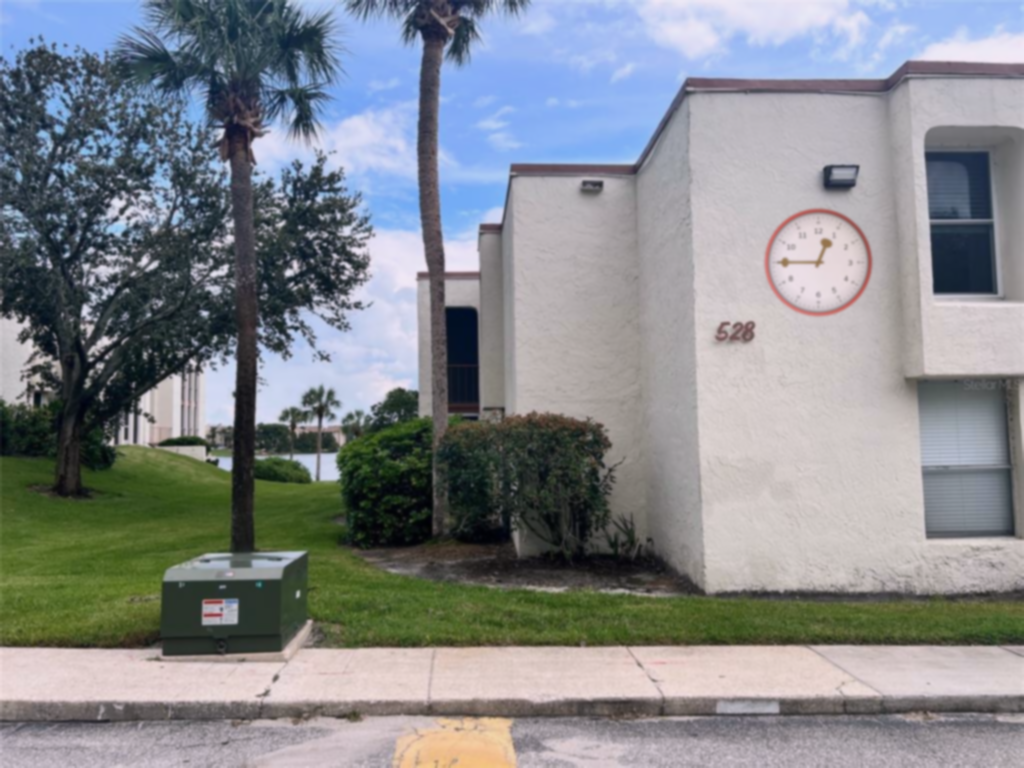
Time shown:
{"hour": 12, "minute": 45}
